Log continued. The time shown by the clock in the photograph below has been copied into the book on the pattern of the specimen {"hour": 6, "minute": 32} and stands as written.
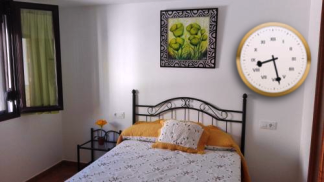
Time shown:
{"hour": 8, "minute": 28}
